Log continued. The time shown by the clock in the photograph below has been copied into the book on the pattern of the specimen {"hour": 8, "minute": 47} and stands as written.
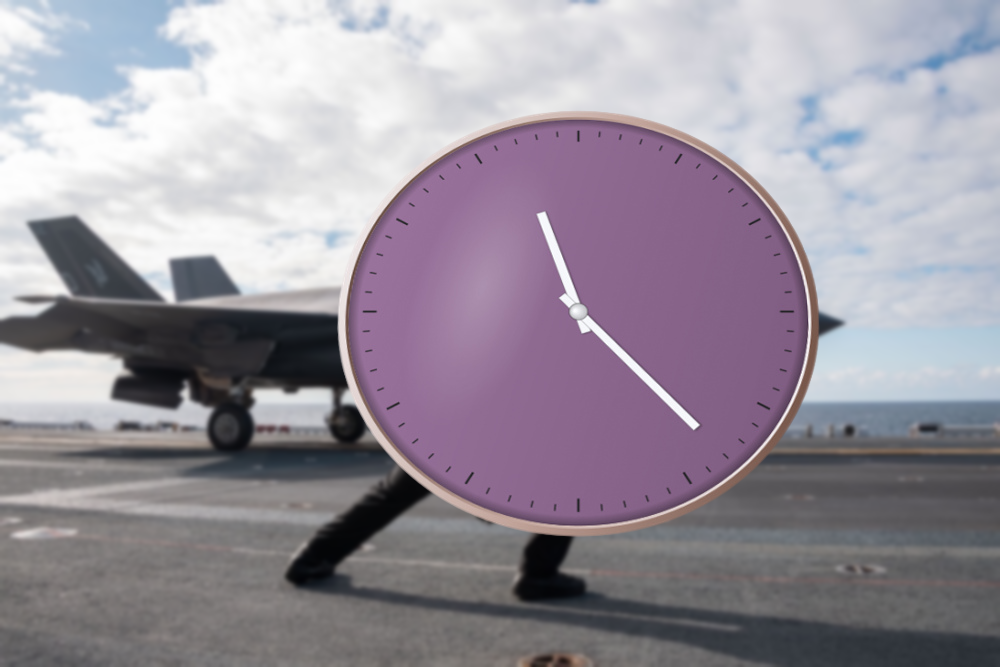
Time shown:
{"hour": 11, "minute": 23}
